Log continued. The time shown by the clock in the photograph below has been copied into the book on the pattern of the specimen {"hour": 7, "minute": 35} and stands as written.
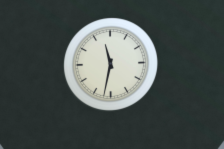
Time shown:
{"hour": 11, "minute": 32}
